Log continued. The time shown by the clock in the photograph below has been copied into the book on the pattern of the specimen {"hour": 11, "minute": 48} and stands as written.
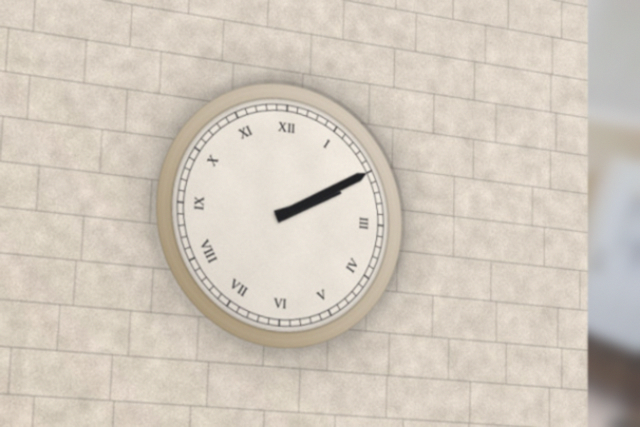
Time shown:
{"hour": 2, "minute": 10}
